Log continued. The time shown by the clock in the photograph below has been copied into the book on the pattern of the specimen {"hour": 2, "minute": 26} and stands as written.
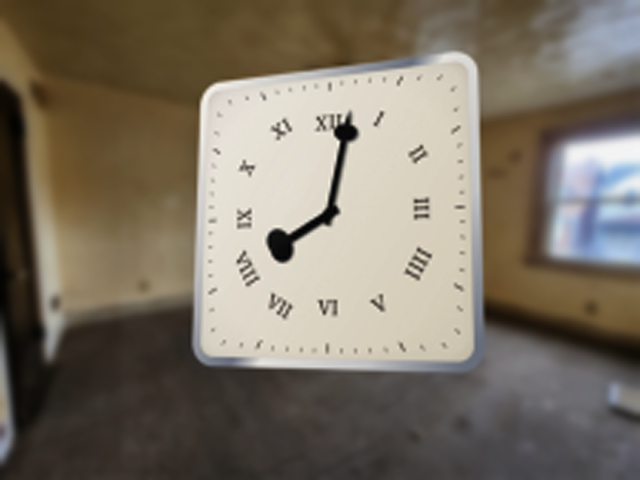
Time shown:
{"hour": 8, "minute": 2}
